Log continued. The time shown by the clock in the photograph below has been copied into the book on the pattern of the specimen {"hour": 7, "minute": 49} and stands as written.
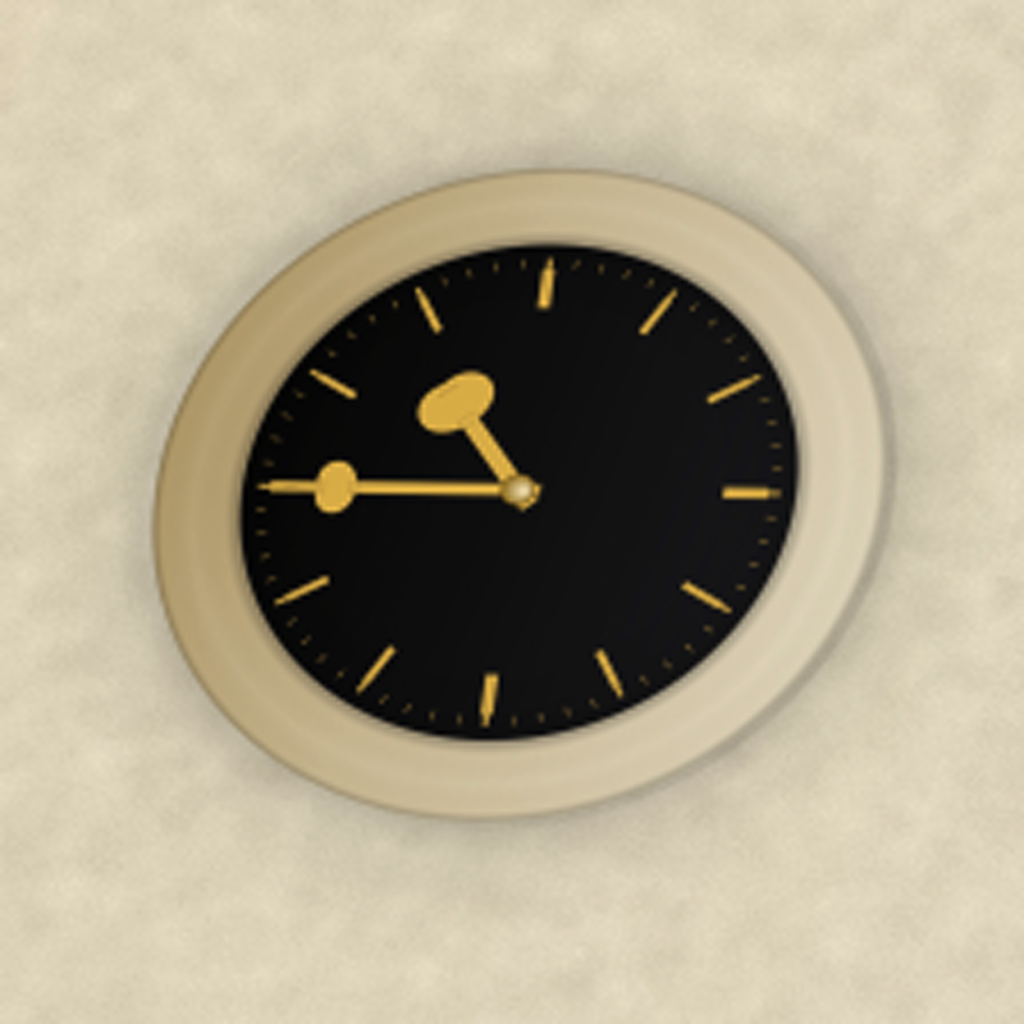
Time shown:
{"hour": 10, "minute": 45}
